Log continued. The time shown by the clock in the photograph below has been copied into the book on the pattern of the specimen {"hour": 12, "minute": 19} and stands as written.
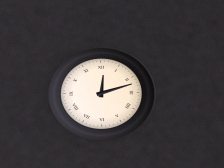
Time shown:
{"hour": 12, "minute": 12}
